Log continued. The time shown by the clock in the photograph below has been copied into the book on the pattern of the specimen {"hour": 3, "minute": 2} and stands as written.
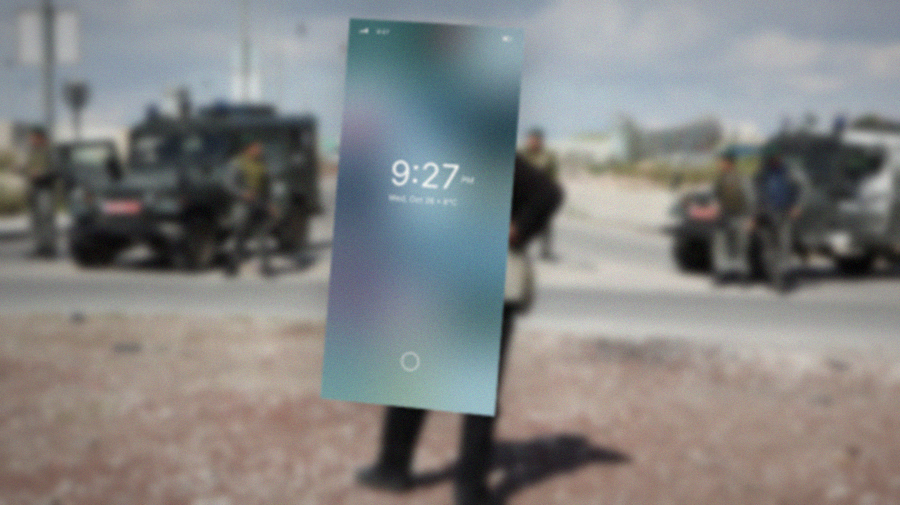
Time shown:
{"hour": 9, "minute": 27}
